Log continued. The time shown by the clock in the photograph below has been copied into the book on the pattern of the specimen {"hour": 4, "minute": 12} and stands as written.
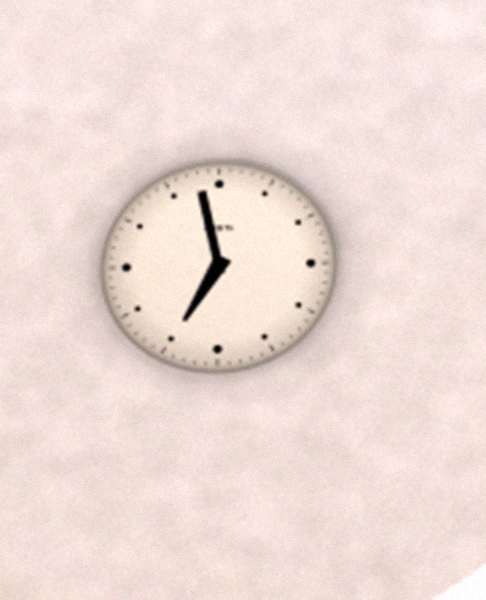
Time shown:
{"hour": 6, "minute": 58}
